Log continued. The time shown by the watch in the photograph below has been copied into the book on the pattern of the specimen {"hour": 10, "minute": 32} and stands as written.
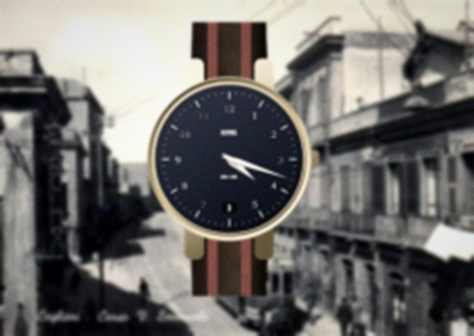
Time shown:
{"hour": 4, "minute": 18}
